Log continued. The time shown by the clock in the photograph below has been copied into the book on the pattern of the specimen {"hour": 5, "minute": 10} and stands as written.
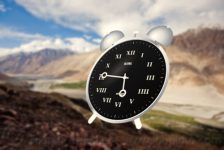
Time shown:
{"hour": 5, "minute": 46}
